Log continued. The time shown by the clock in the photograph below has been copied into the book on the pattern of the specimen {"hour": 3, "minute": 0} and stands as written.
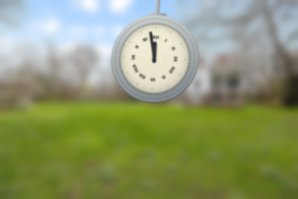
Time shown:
{"hour": 11, "minute": 58}
